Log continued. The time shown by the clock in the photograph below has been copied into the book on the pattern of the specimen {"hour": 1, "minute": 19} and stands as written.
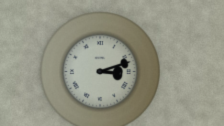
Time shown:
{"hour": 3, "minute": 12}
